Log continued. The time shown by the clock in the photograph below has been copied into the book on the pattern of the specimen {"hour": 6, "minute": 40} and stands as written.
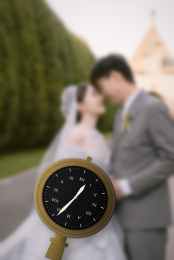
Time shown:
{"hour": 12, "minute": 34}
